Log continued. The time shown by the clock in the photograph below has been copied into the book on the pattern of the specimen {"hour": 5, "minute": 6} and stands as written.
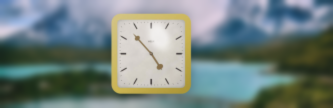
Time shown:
{"hour": 4, "minute": 53}
